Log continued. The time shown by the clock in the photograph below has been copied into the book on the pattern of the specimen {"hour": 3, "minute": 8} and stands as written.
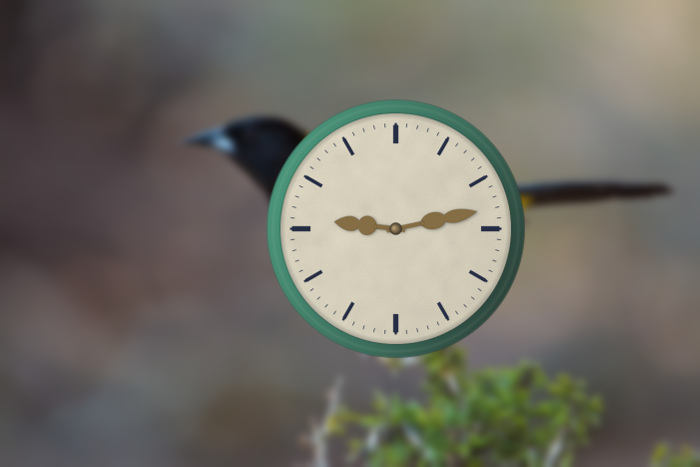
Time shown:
{"hour": 9, "minute": 13}
